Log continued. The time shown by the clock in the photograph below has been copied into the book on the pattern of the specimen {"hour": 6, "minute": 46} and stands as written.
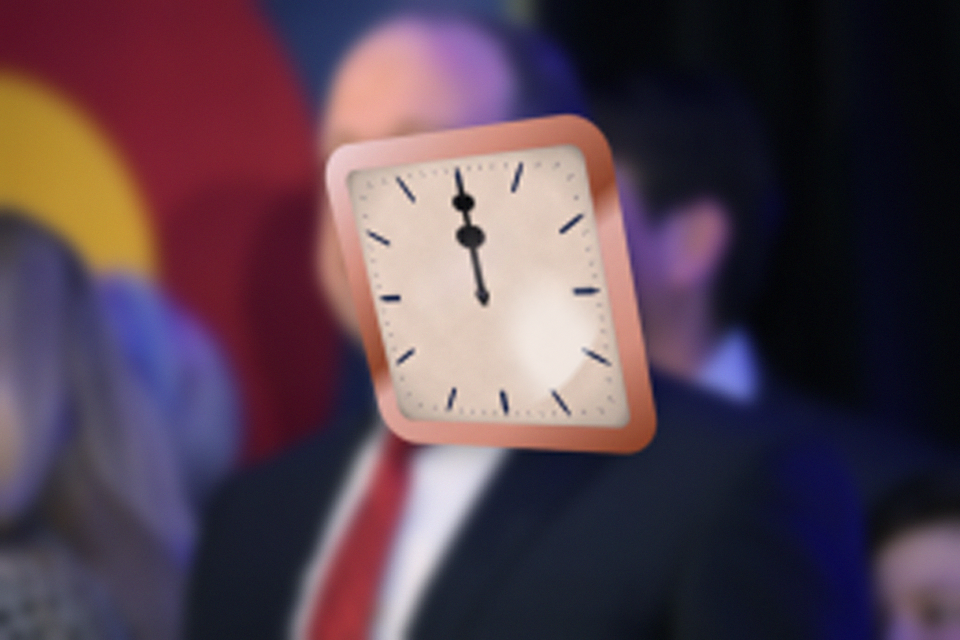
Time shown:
{"hour": 12, "minute": 0}
